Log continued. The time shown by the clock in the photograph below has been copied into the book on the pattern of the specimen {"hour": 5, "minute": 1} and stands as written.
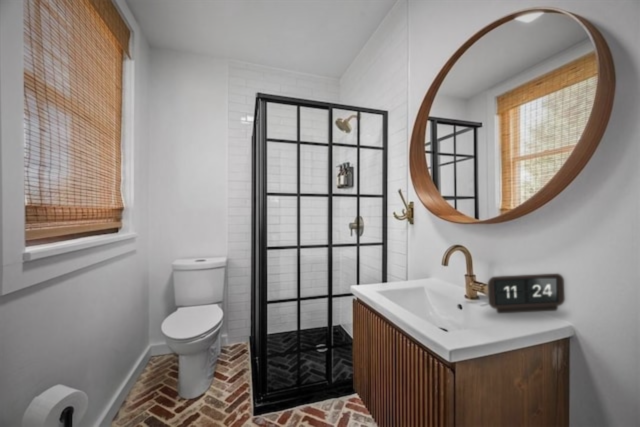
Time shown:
{"hour": 11, "minute": 24}
